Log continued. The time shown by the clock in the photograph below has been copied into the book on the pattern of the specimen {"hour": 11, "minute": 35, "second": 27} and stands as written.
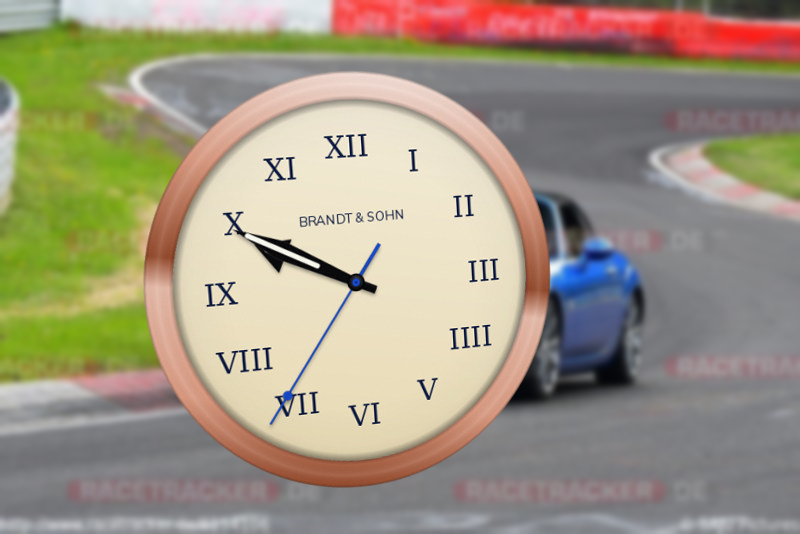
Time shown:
{"hour": 9, "minute": 49, "second": 36}
